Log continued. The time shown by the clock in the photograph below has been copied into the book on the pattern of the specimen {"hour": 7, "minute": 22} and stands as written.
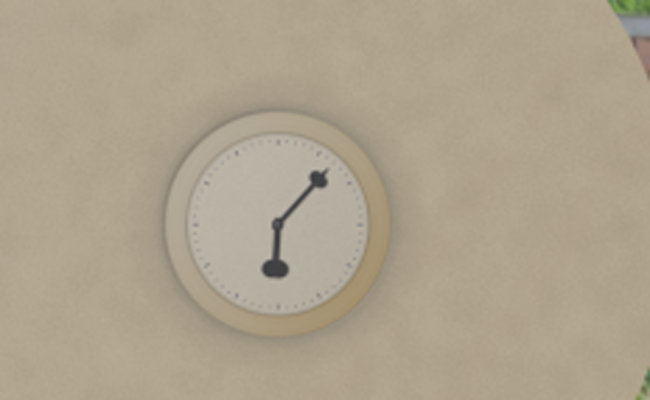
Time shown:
{"hour": 6, "minute": 7}
